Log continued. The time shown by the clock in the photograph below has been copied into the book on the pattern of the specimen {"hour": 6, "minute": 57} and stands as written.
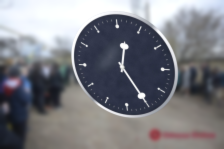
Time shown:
{"hour": 12, "minute": 25}
